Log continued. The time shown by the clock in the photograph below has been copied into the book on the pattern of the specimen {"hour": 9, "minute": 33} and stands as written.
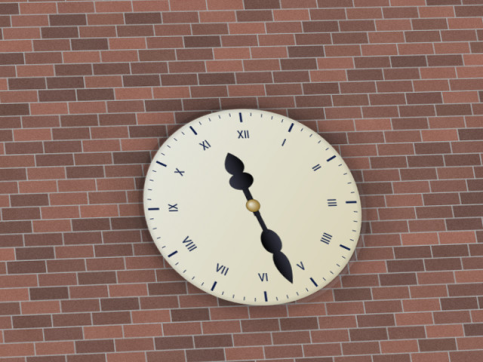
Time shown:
{"hour": 11, "minute": 27}
